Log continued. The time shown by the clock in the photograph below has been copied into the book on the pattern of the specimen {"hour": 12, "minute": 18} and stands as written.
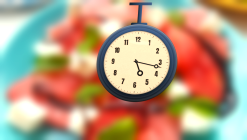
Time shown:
{"hour": 5, "minute": 17}
